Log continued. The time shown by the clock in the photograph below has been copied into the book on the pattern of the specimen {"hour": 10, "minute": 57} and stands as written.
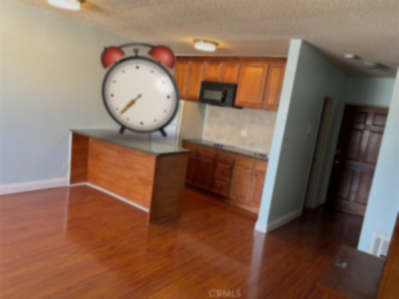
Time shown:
{"hour": 7, "minute": 38}
